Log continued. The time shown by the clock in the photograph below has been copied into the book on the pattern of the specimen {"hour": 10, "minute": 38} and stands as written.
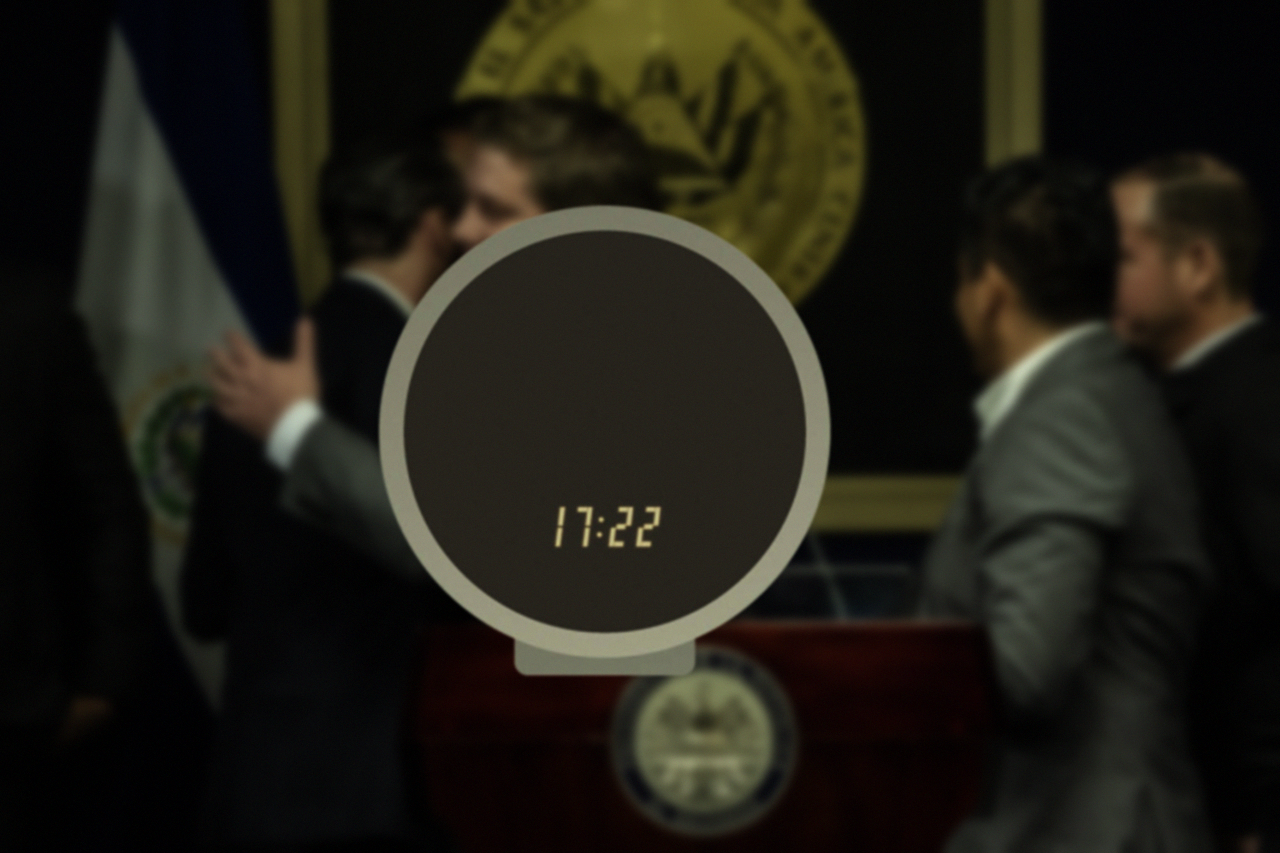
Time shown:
{"hour": 17, "minute": 22}
